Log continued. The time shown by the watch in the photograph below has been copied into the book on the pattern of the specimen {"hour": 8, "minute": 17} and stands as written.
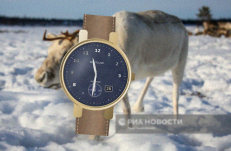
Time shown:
{"hour": 11, "minute": 31}
